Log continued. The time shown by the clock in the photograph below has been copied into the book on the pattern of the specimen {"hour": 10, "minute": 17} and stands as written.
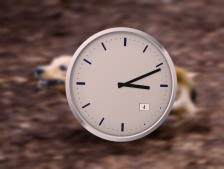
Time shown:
{"hour": 3, "minute": 11}
